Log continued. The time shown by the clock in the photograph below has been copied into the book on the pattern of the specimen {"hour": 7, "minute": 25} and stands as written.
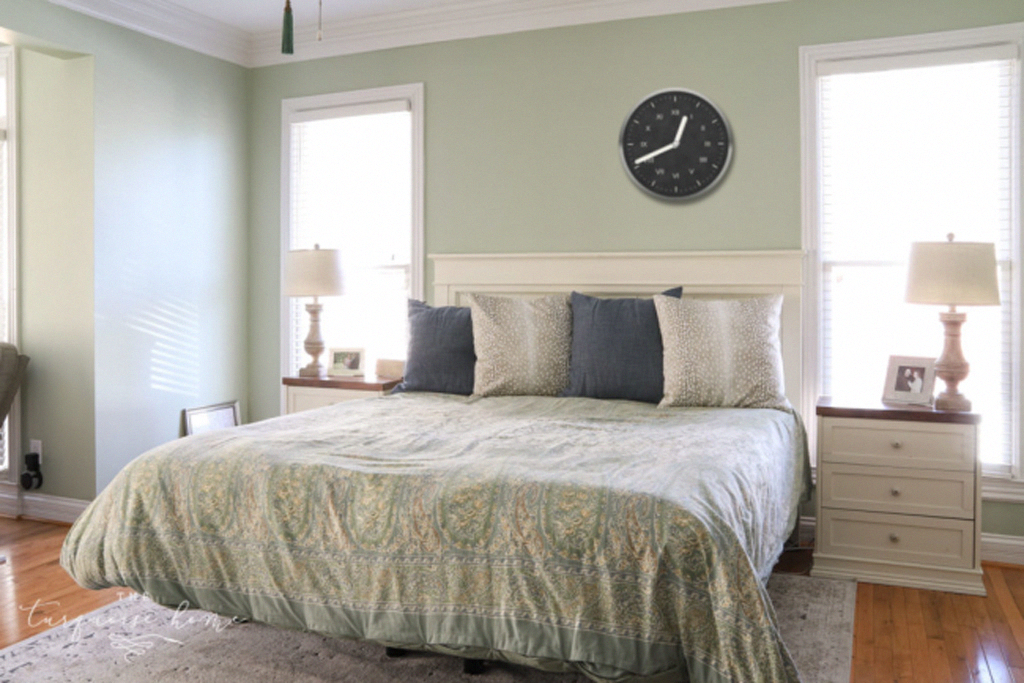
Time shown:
{"hour": 12, "minute": 41}
